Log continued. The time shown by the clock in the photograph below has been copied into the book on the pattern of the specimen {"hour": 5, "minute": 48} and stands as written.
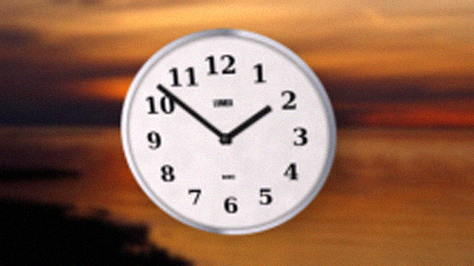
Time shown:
{"hour": 1, "minute": 52}
